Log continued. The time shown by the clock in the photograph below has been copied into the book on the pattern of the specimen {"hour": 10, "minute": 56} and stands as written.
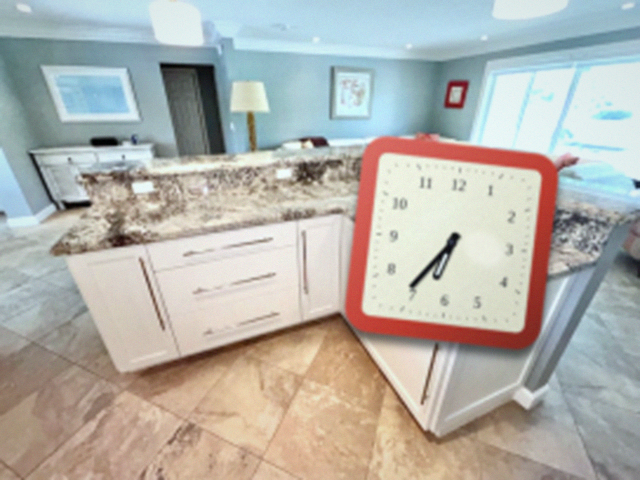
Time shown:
{"hour": 6, "minute": 36}
